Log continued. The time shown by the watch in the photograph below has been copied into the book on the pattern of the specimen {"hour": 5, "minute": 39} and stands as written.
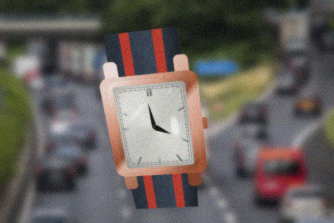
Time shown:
{"hour": 3, "minute": 59}
